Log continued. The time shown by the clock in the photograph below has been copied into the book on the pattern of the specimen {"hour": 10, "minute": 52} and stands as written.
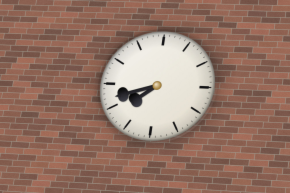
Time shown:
{"hour": 7, "minute": 42}
